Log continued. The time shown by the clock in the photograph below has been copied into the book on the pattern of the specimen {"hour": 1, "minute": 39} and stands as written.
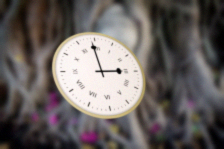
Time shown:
{"hour": 2, "minute": 59}
